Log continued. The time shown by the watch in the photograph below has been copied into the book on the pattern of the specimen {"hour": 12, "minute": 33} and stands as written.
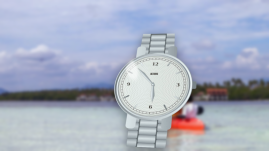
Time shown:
{"hour": 5, "minute": 53}
